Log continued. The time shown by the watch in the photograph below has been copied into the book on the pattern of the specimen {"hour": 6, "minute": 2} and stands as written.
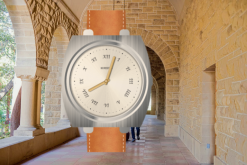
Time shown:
{"hour": 8, "minute": 3}
